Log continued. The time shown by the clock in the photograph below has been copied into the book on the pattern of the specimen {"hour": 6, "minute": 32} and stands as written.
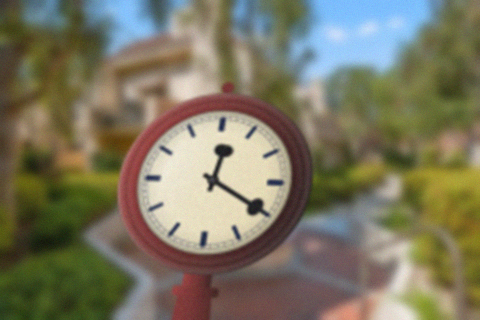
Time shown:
{"hour": 12, "minute": 20}
